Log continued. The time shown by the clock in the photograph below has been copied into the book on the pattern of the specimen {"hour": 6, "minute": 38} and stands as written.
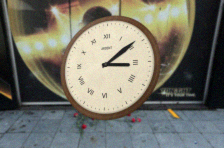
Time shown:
{"hour": 3, "minute": 9}
